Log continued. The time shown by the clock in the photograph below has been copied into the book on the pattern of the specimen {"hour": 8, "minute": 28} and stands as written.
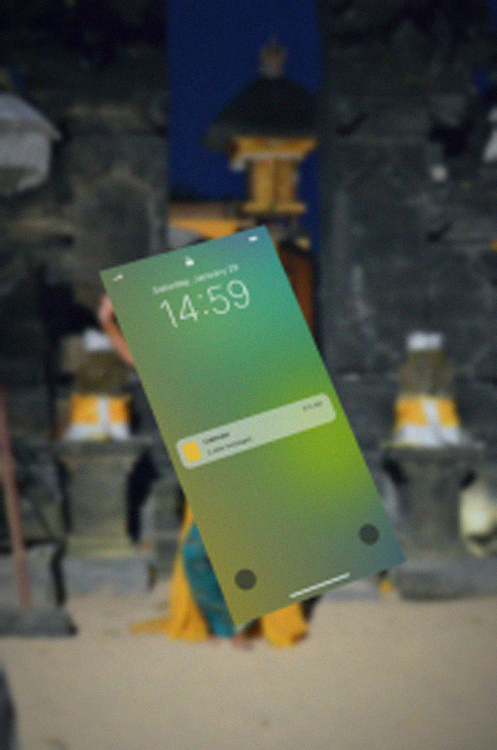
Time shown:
{"hour": 14, "minute": 59}
